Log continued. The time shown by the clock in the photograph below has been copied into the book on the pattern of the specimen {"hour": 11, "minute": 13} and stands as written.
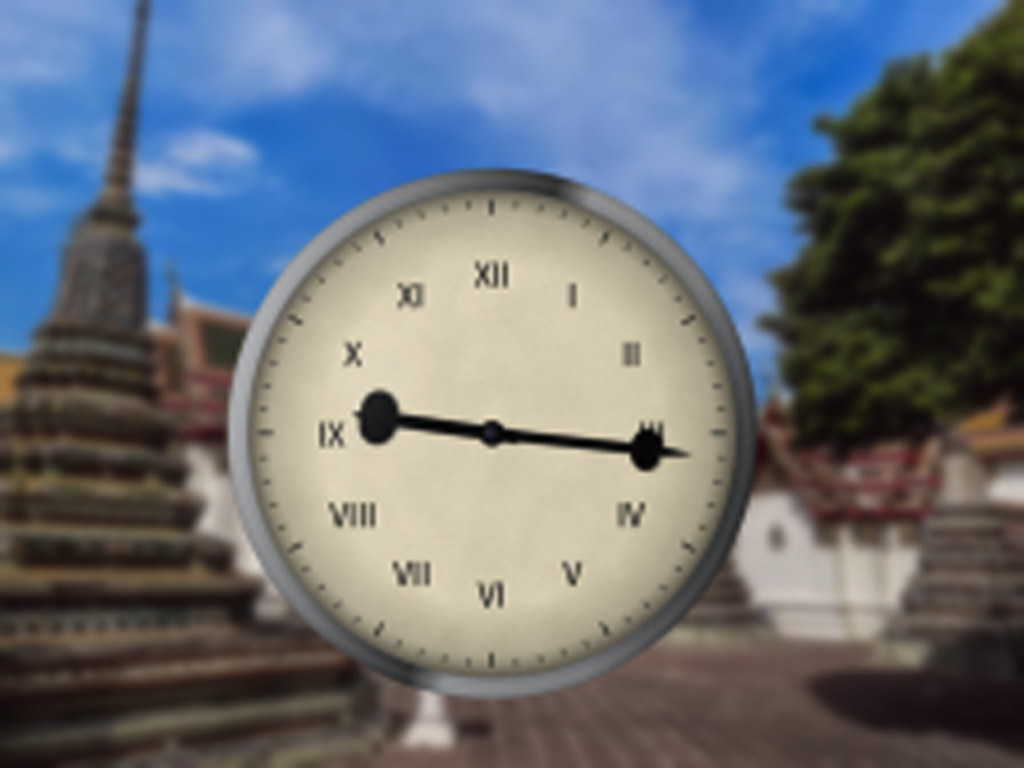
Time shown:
{"hour": 9, "minute": 16}
